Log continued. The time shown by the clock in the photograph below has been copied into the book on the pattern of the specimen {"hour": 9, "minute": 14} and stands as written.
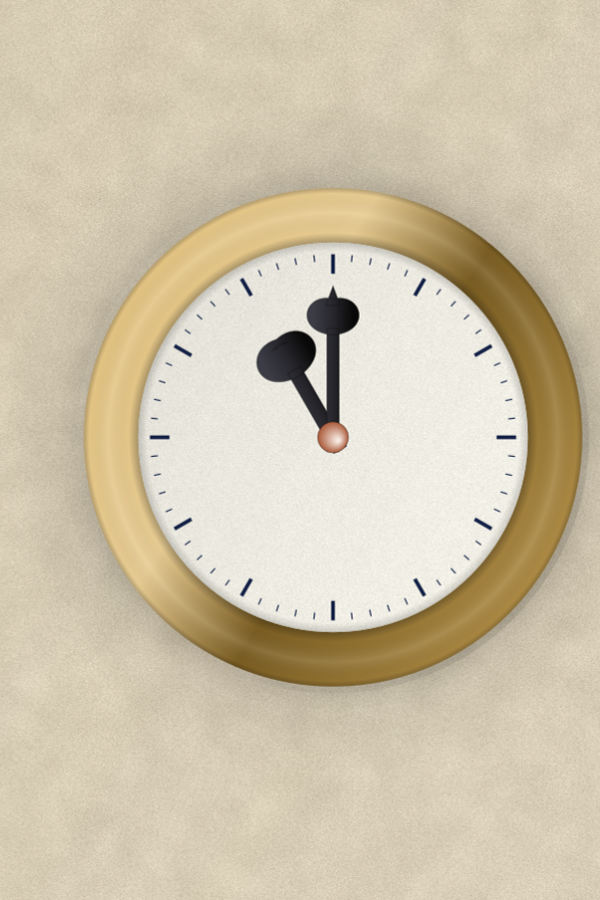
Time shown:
{"hour": 11, "minute": 0}
